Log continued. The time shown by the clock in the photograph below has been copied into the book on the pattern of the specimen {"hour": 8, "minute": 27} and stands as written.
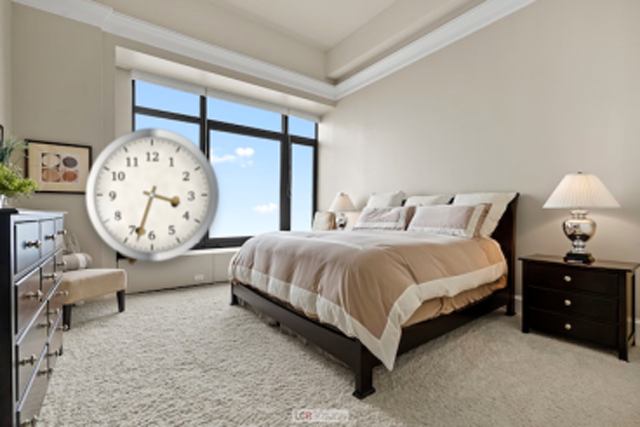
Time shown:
{"hour": 3, "minute": 33}
